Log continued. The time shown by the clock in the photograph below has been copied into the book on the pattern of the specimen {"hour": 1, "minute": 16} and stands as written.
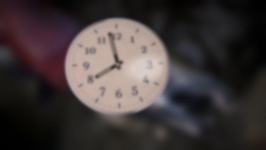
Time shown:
{"hour": 7, "minute": 58}
